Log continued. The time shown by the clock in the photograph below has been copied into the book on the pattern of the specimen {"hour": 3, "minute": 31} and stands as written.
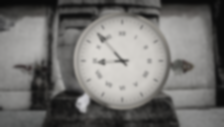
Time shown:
{"hour": 8, "minute": 53}
